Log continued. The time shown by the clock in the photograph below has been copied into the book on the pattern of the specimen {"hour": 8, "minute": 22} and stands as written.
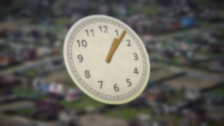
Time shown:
{"hour": 1, "minute": 7}
